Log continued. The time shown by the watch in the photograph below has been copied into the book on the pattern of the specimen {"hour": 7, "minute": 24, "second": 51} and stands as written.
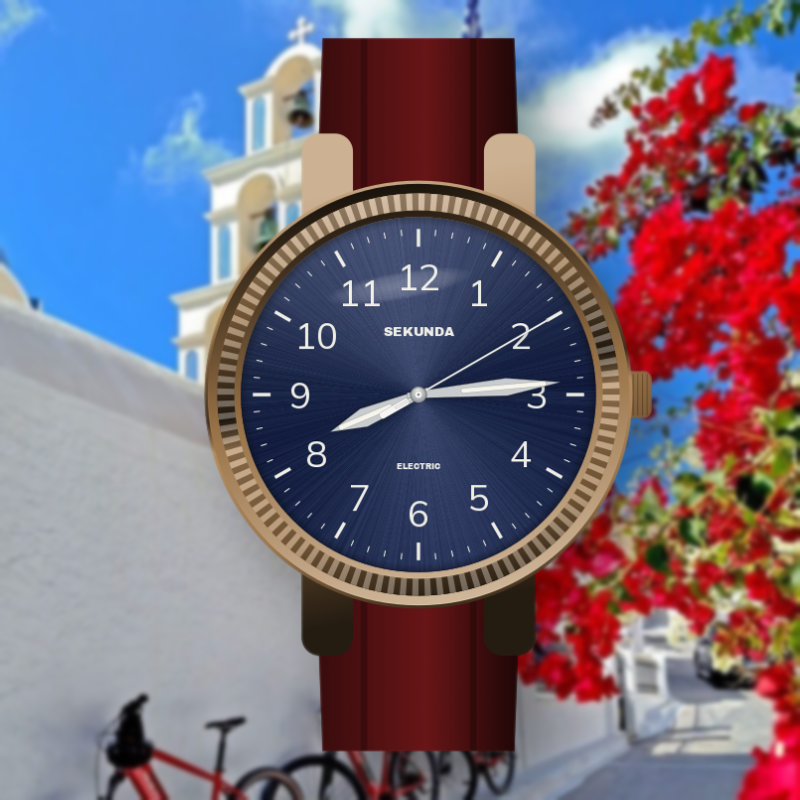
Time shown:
{"hour": 8, "minute": 14, "second": 10}
